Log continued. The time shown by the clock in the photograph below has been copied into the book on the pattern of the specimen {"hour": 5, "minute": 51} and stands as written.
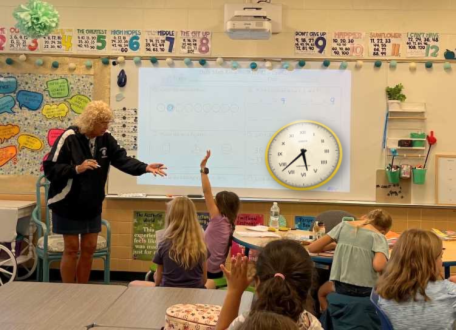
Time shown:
{"hour": 5, "minute": 38}
